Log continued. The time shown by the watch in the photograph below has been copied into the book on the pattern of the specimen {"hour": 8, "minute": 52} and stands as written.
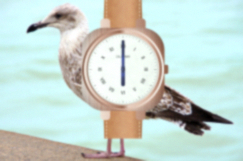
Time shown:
{"hour": 6, "minute": 0}
